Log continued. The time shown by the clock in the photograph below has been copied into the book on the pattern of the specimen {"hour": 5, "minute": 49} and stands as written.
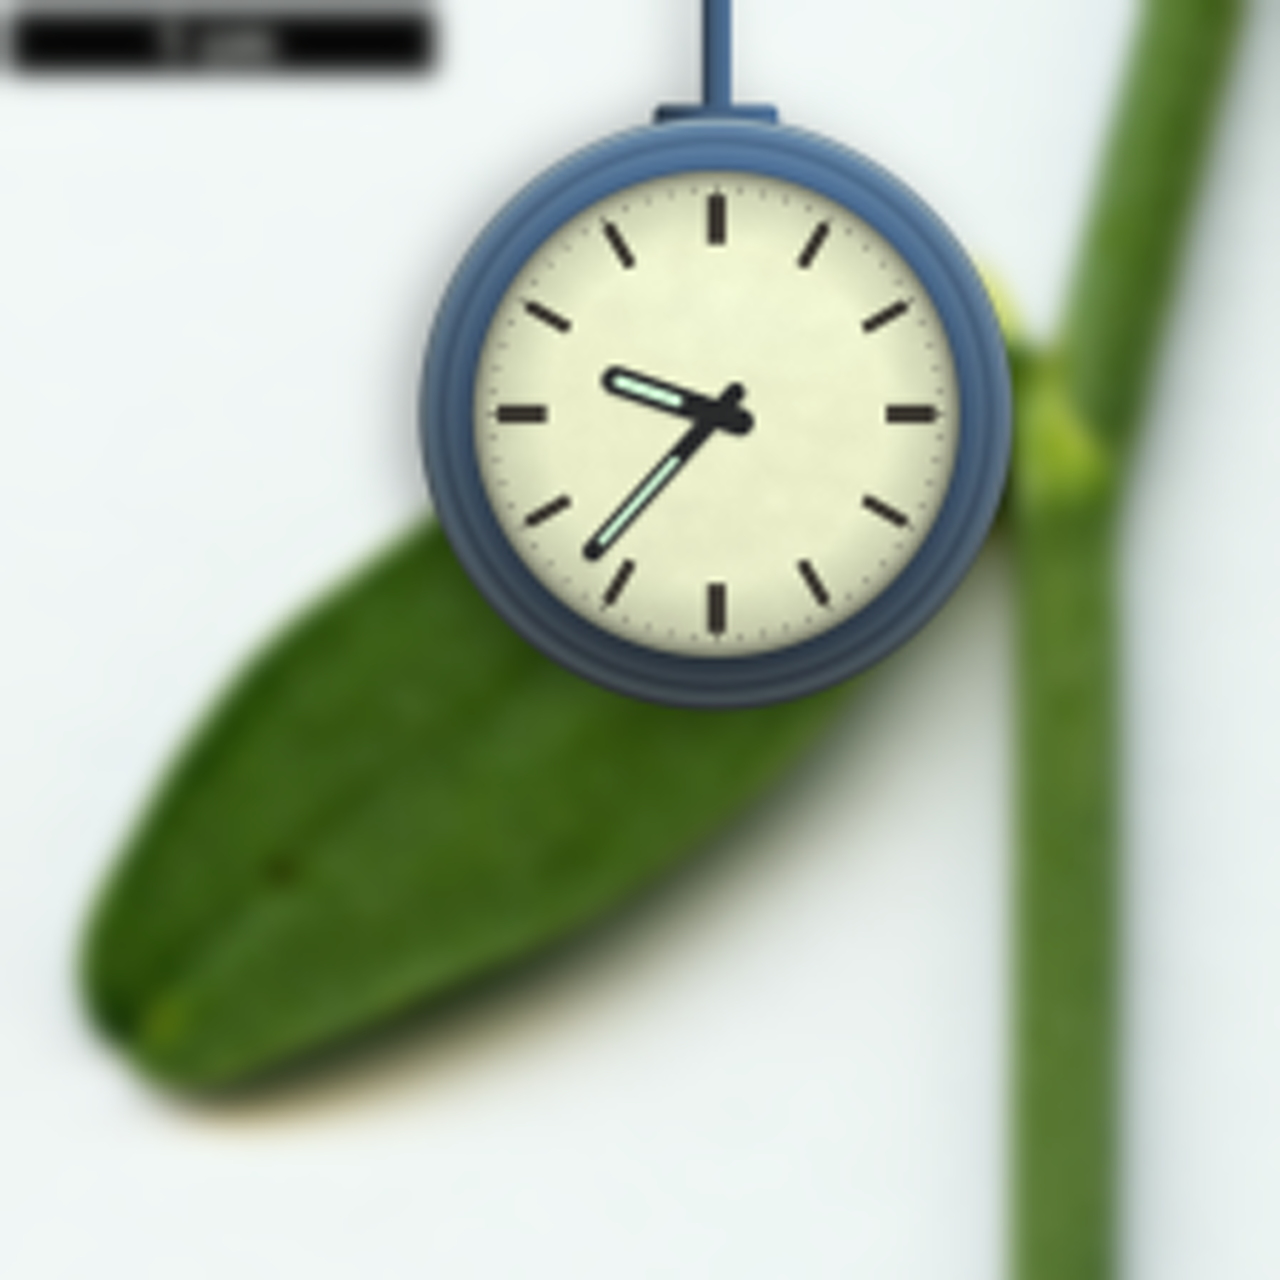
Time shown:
{"hour": 9, "minute": 37}
